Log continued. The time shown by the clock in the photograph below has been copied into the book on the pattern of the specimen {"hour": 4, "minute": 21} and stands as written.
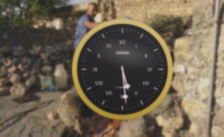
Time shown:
{"hour": 5, "minute": 29}
